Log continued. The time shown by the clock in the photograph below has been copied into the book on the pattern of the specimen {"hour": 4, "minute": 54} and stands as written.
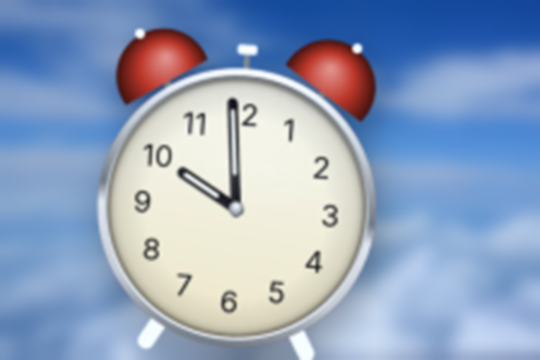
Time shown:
{"hour": 9, "minute": 59}
